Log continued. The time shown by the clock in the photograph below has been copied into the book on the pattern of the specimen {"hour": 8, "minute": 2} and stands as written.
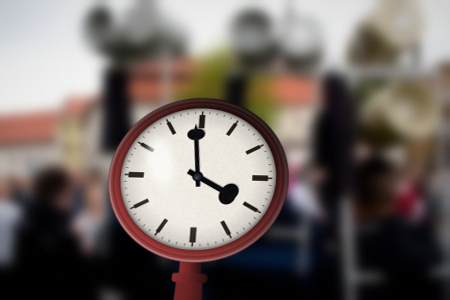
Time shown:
{"hour": 3, "minute": 59}
